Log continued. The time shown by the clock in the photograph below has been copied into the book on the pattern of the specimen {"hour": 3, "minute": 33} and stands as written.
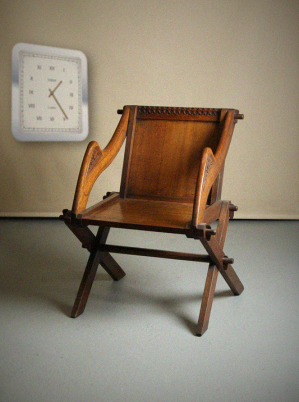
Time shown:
{"hour": 1, "minute": 24}
